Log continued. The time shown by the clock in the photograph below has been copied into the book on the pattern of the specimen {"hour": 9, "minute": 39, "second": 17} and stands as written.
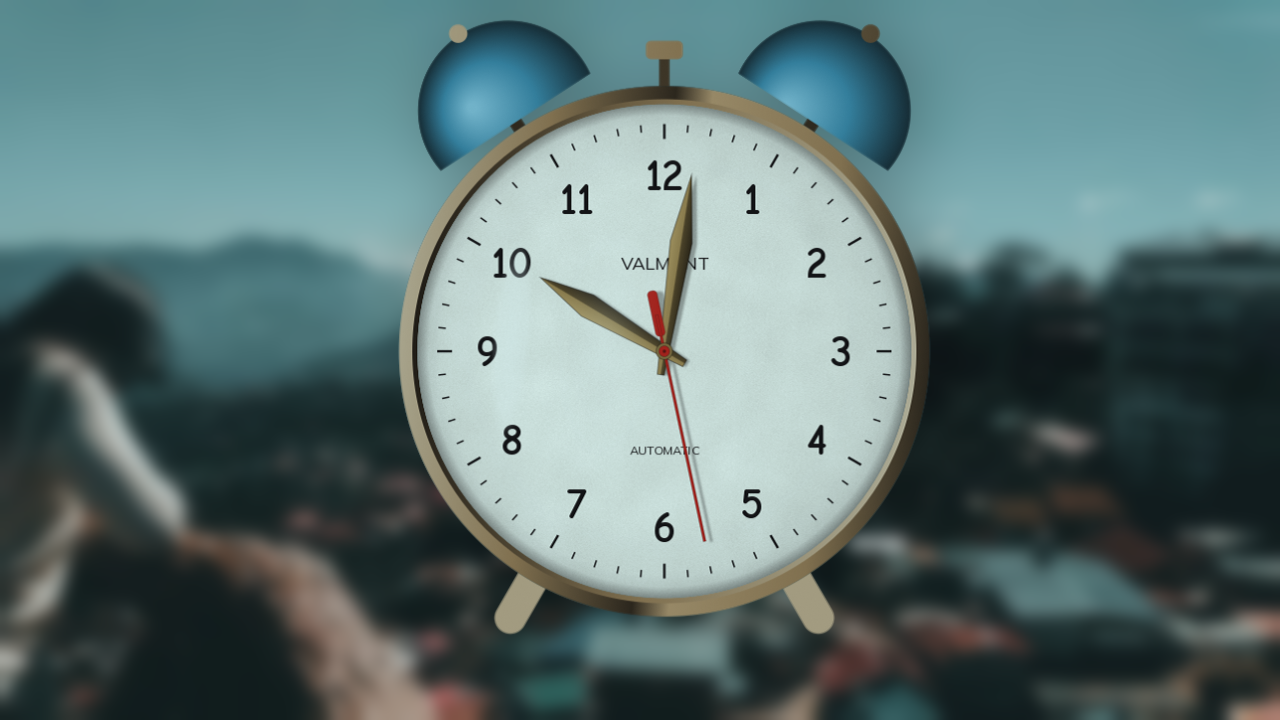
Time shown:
{"hour": 10, "minute": 1, "second": 28}
